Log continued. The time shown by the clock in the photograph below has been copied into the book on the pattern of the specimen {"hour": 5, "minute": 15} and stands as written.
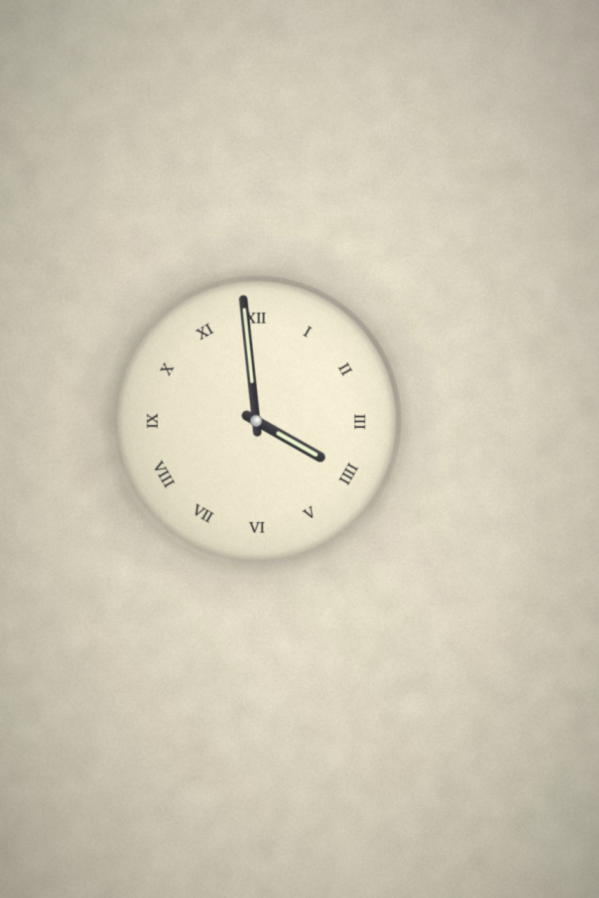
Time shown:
{"hour": 3, "minute": 59}
